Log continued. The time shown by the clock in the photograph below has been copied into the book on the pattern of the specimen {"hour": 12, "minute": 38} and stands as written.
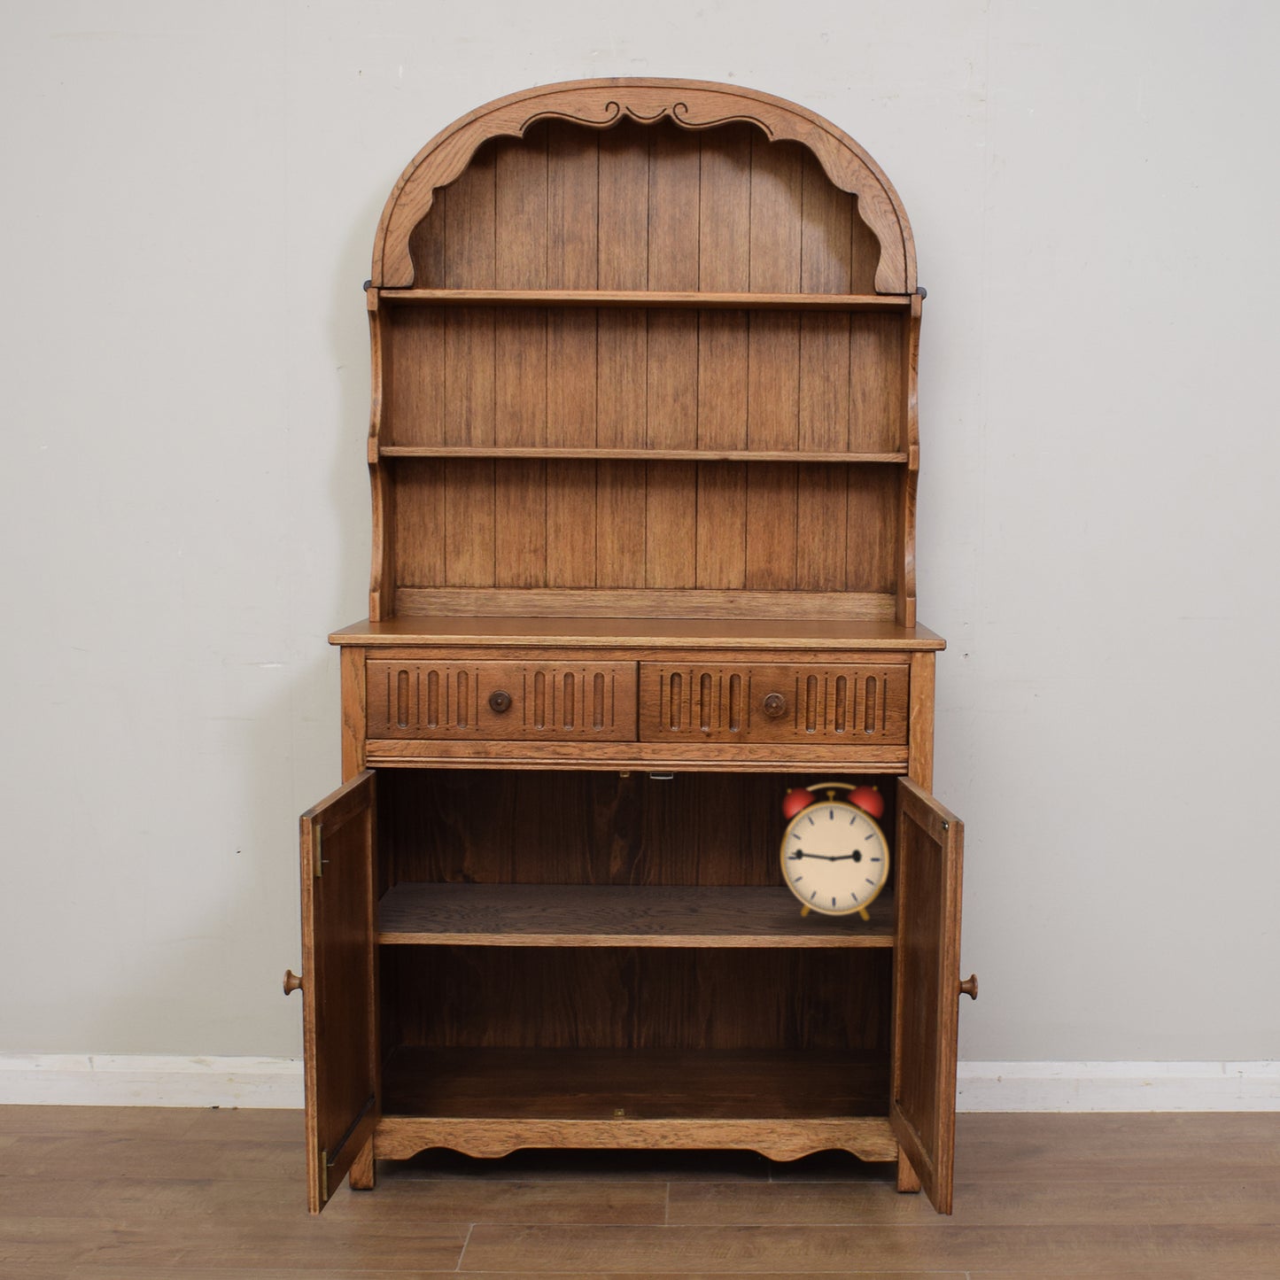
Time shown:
{"hour": 2, "minute": 46}
